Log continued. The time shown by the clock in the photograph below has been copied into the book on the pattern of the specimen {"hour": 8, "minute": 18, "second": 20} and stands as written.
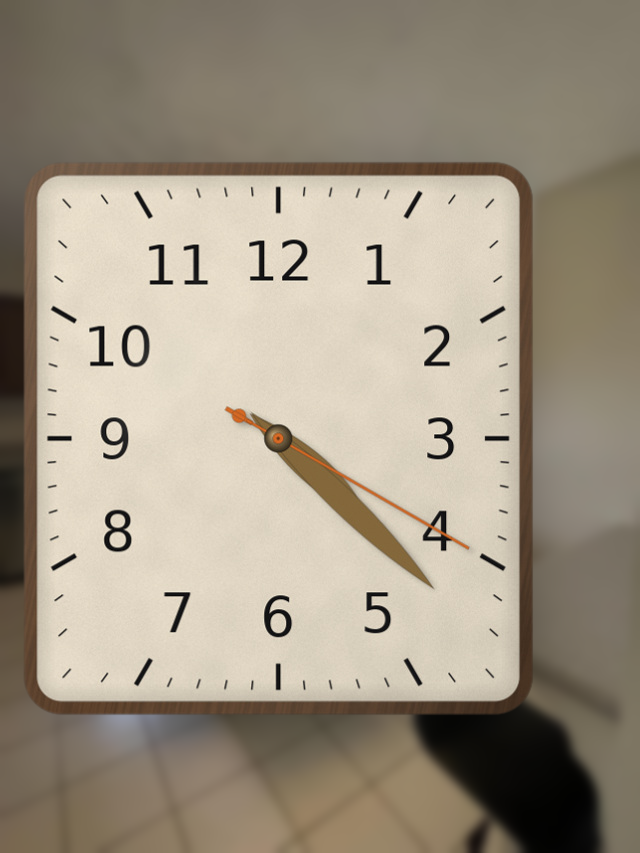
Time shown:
{"hour": 4, "minute": 22, "second": 20}
